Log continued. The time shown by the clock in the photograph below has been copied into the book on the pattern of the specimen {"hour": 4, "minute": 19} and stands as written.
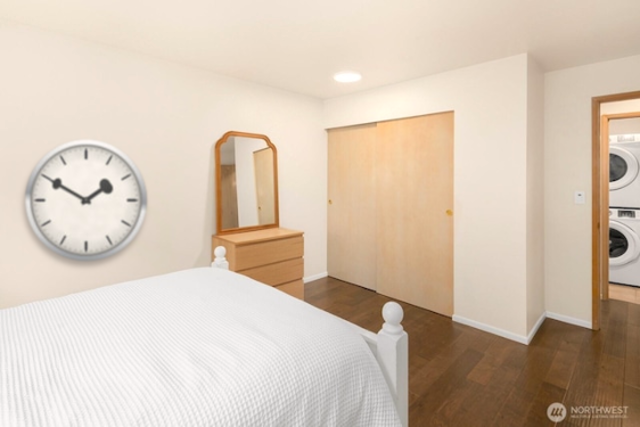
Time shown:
{"hour": 1, "minute": 50}
